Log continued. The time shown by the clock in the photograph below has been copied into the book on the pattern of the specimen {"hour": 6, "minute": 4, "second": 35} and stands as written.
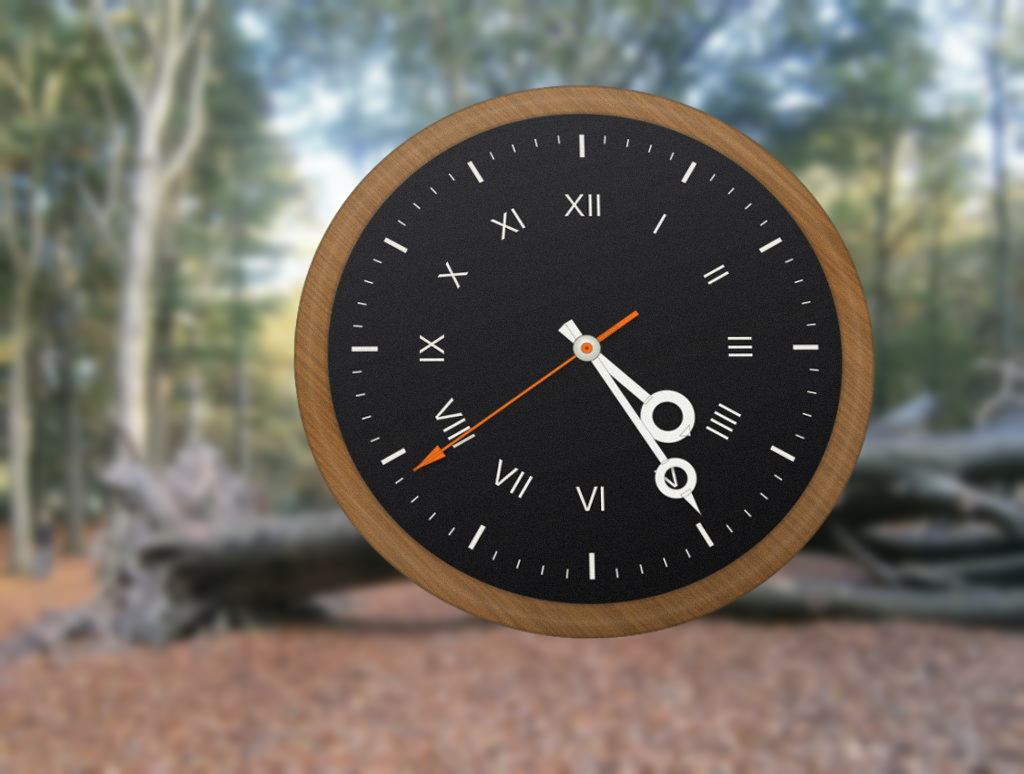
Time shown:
{"hour": 4, "minute": 24, "second": 39}
